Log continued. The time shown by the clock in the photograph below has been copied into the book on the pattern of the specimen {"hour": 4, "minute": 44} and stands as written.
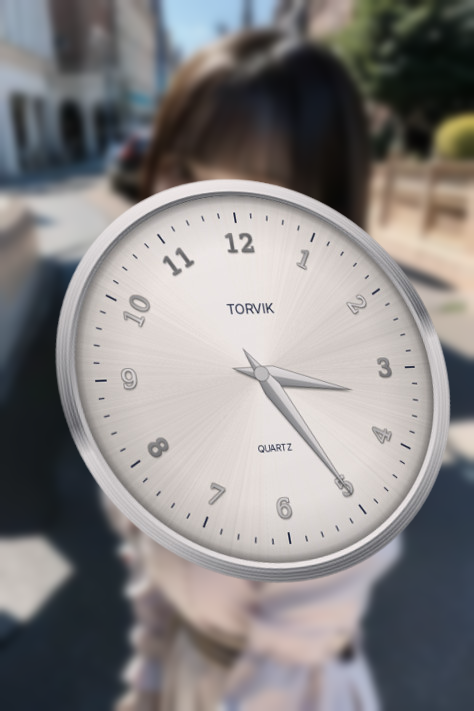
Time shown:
{"hour": 3, "minute": 25}
